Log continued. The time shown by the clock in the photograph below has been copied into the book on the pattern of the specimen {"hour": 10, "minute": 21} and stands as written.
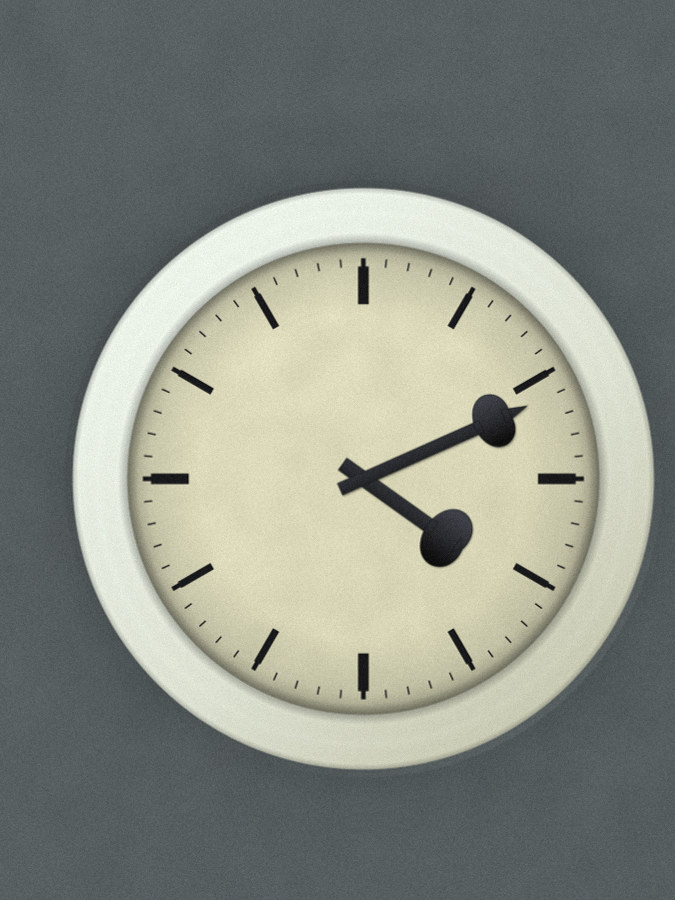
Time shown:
{"hour": 4, "minute": 11}
